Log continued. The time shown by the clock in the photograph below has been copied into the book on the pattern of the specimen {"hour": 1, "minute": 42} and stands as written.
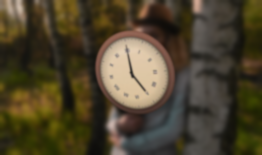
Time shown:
{"hour": 5, "minute": 0}
